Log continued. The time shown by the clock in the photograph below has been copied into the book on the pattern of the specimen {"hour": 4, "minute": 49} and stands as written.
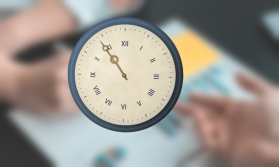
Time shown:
{"hour": 10, "minute": 54}
